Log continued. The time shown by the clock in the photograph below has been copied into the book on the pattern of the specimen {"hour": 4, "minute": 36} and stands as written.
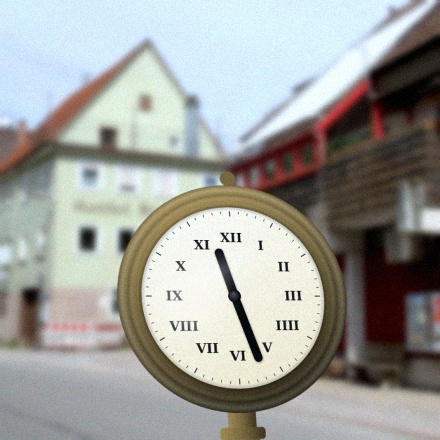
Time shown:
{"hour": 11, "minute": 27}
